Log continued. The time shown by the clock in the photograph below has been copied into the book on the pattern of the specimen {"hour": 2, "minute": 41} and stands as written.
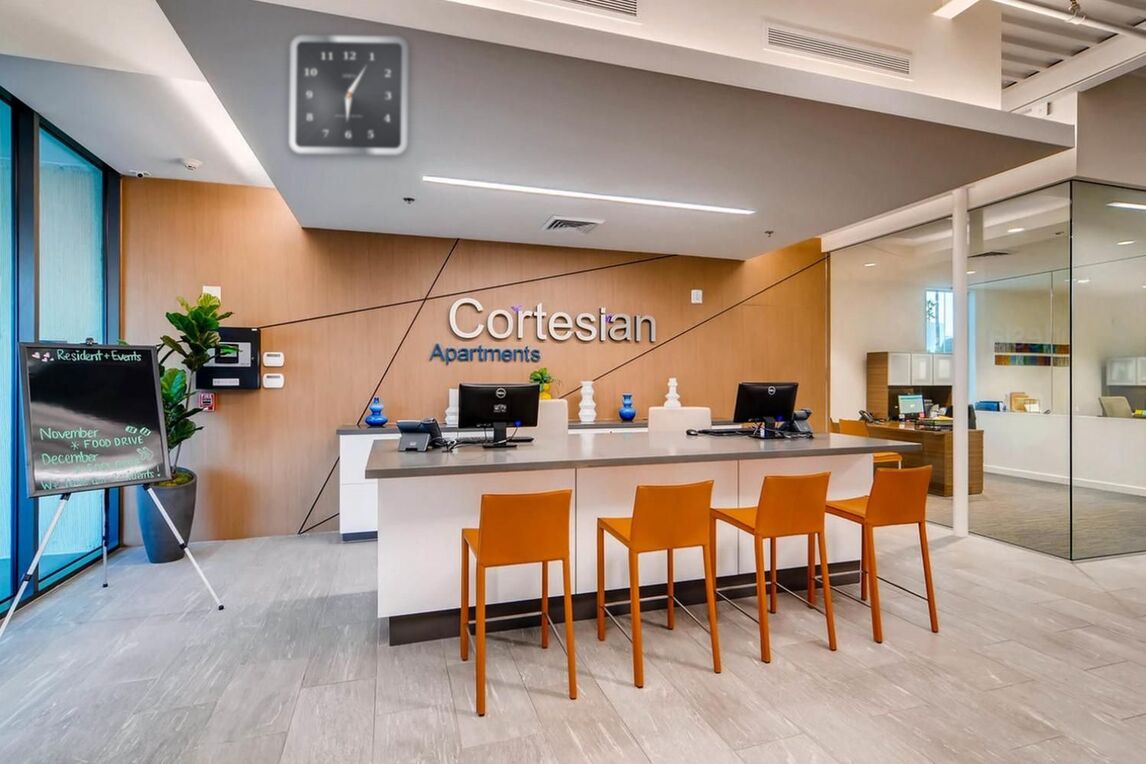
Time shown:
{"hour": 6, "minute": 5}
